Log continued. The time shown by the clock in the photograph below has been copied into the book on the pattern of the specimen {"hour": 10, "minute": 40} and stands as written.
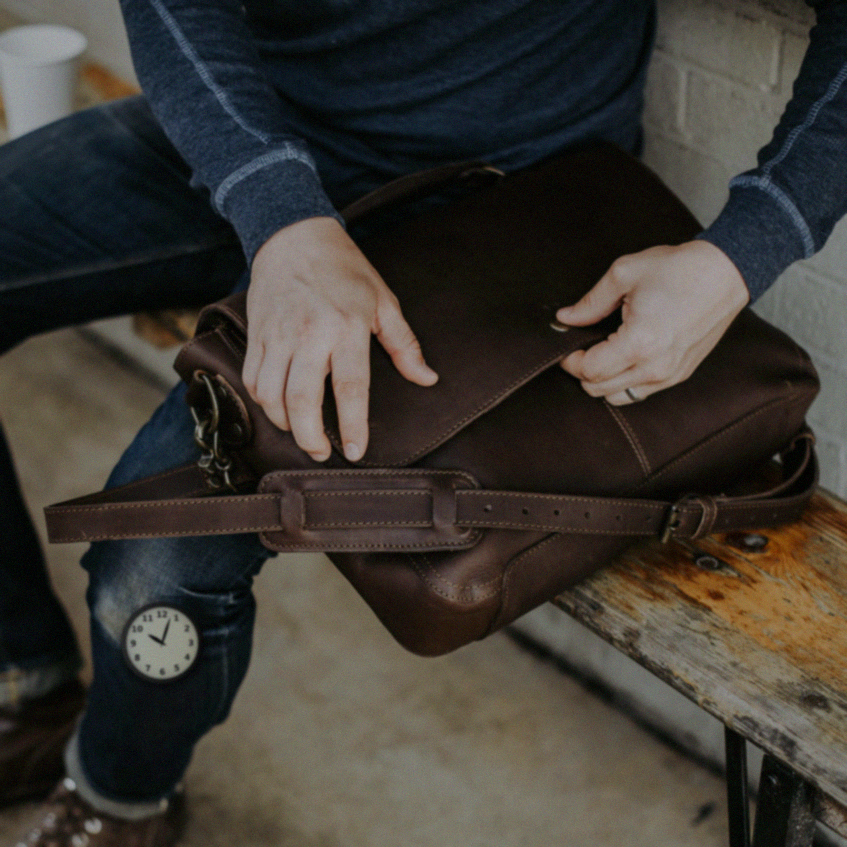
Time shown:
{"hour": 10, "minute": 3}
